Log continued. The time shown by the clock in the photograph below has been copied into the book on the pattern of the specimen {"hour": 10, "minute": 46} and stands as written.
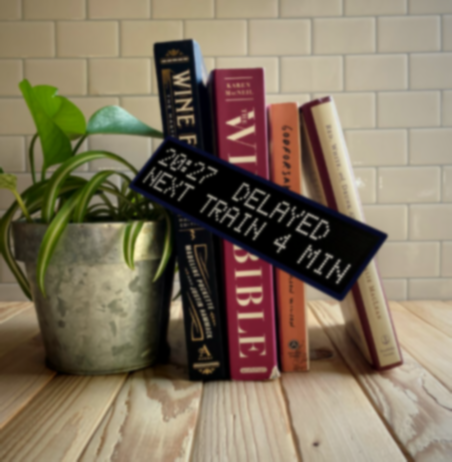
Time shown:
{"hour": 20, "minute": 27}
